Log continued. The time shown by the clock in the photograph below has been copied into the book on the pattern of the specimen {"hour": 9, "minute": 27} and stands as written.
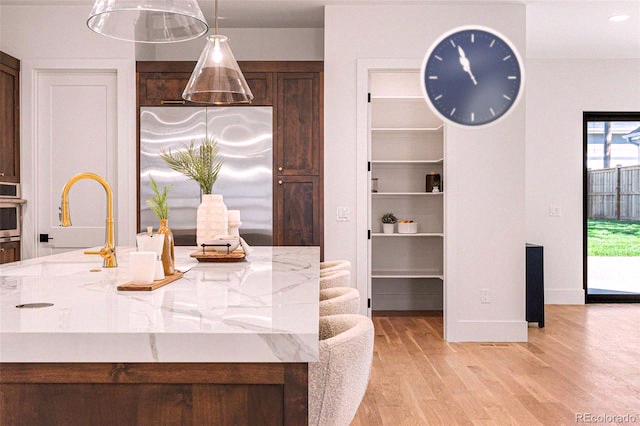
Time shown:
{"hour": 10, "minute": 56}
